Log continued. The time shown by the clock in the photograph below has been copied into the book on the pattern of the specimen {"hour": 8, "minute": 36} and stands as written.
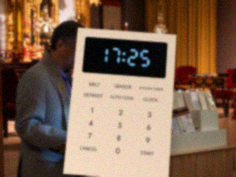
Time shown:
{"hour": 17, "minute": 25}
